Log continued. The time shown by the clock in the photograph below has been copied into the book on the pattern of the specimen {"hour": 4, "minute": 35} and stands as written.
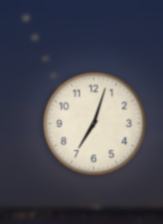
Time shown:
{"hour": 7, "minute": 3}
